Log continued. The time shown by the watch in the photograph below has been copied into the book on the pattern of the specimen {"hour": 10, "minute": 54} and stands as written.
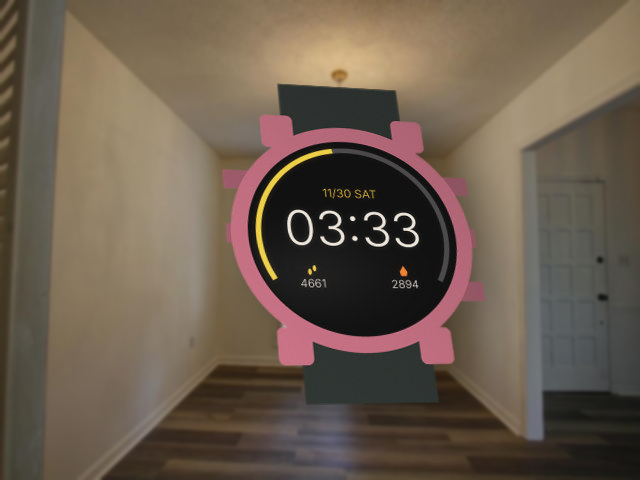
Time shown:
{"hour": 3, "minute": 33}
